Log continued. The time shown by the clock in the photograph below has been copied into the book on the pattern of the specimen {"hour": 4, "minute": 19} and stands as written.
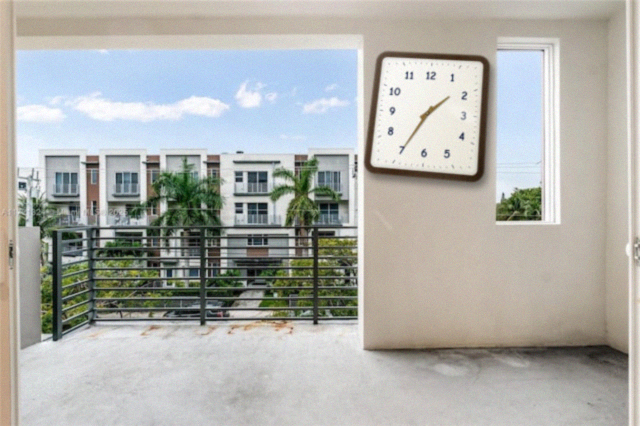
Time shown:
{"hour": 1, "minute": 35}
